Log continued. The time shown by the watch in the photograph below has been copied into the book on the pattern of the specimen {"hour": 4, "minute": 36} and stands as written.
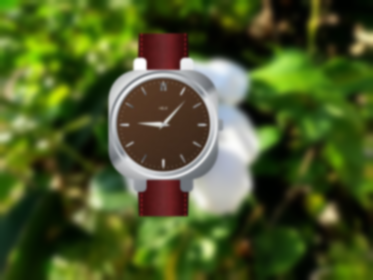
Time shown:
{"hour": 9, "minute": 7}
